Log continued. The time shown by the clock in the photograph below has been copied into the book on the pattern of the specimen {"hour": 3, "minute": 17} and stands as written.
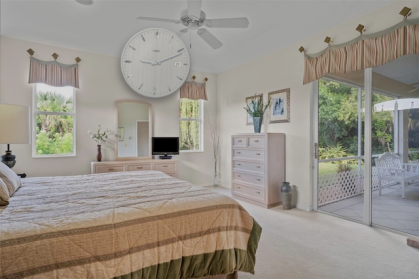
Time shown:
{"hour": 9, "minute": 11}
